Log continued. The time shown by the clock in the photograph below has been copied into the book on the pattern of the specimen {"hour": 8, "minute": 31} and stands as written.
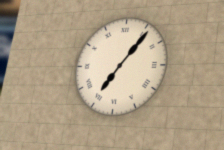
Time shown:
{"hour": 7, "minute": 6}
